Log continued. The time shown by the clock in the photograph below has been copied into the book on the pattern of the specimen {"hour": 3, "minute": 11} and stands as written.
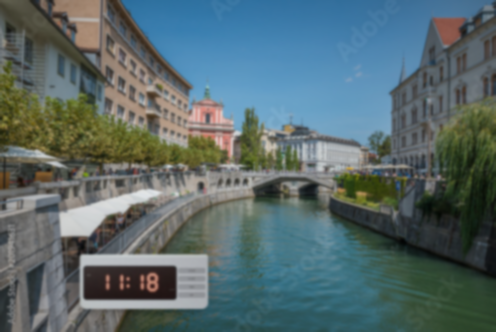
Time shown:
{"hour": 11, "minute": 18}
